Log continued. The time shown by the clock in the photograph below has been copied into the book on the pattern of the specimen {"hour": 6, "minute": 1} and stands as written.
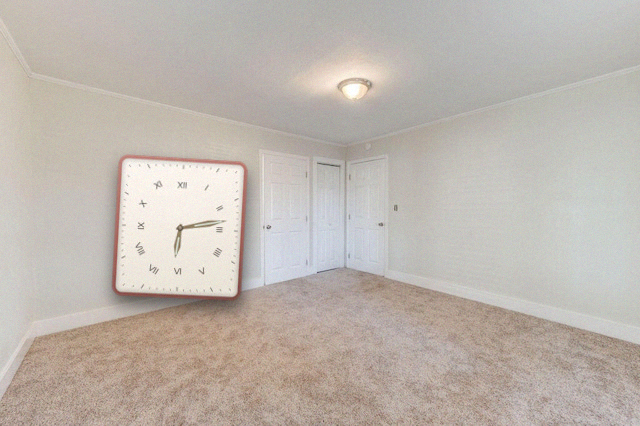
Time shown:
{"hour": 6, "minute": 13}
